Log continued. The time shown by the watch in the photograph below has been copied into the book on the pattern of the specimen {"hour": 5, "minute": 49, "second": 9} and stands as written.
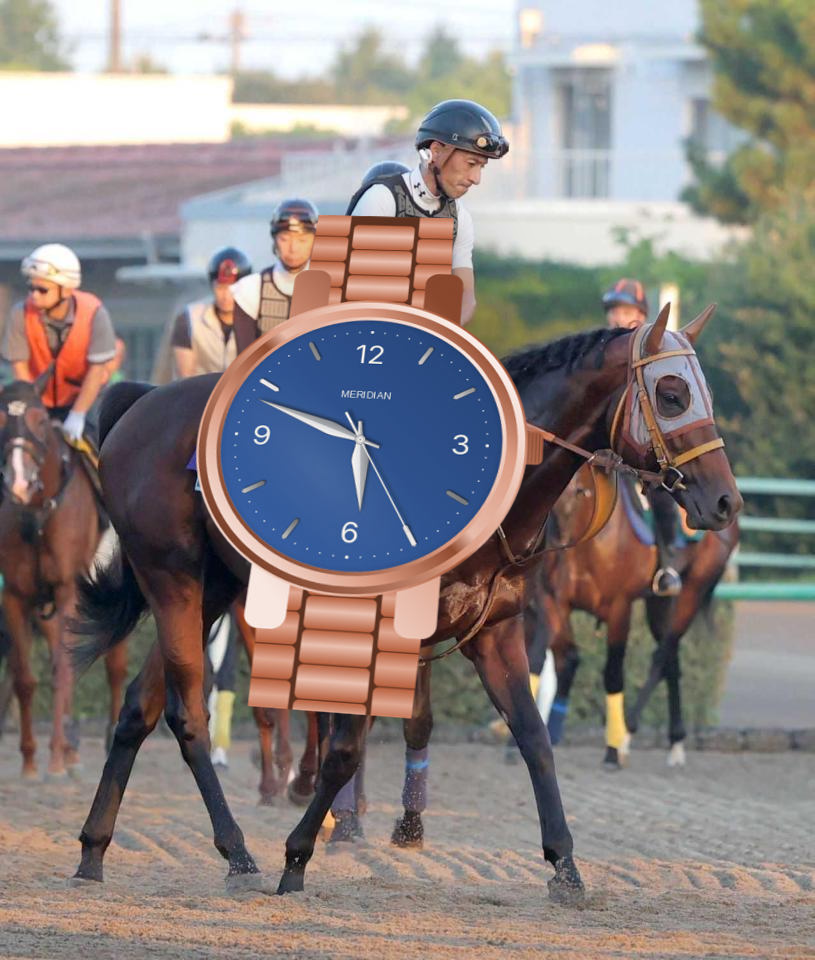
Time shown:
{"hour": 5, "minute": 48, "second": 25}
